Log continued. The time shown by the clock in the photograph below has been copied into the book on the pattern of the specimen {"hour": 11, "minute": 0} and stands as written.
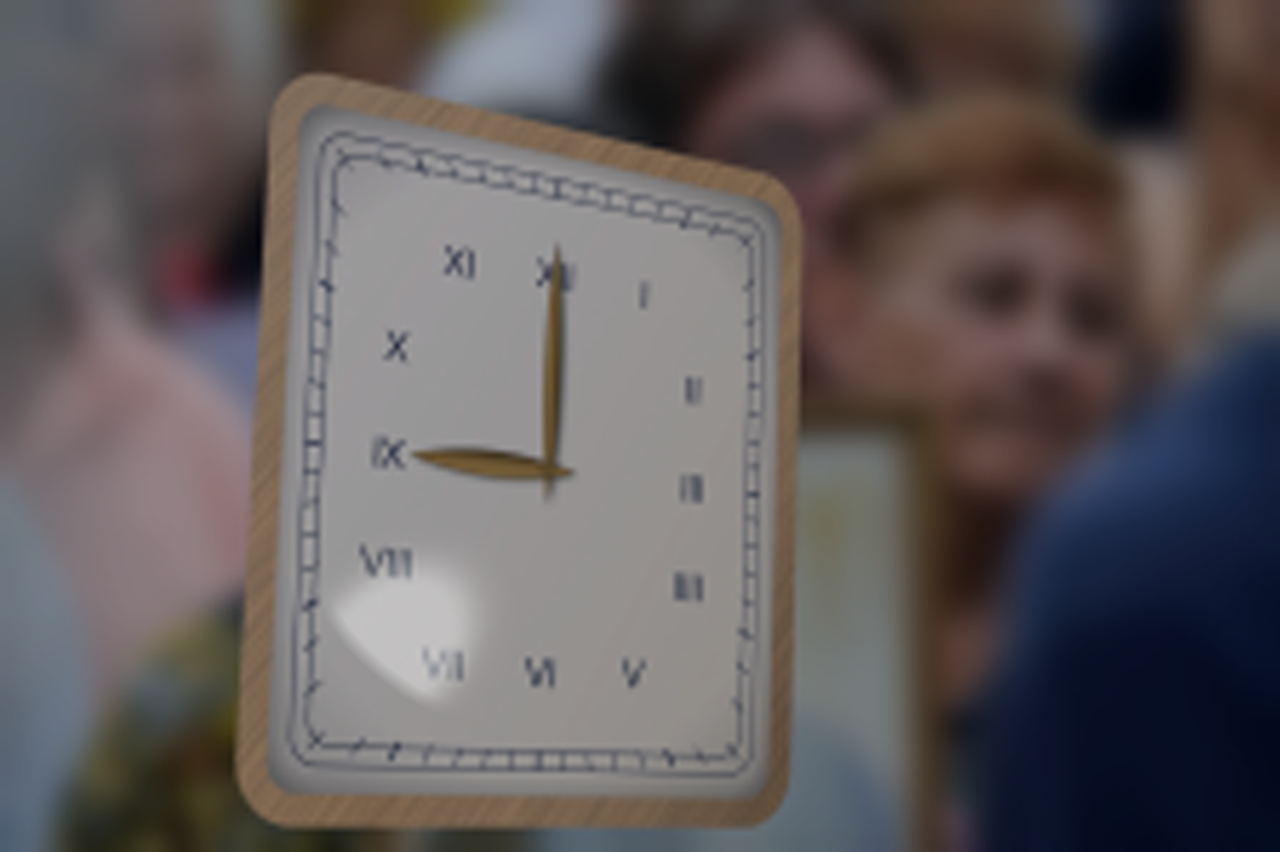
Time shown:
{"hour": 9, "minute": 0}
